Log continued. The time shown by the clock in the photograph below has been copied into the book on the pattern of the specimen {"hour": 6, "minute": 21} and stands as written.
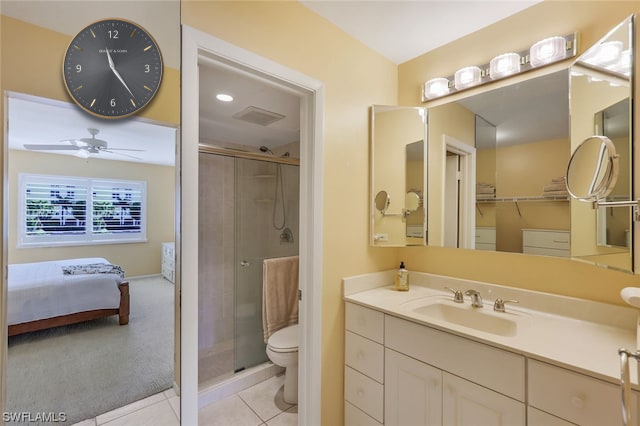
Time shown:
{"hour": 11, "minute": 24}
